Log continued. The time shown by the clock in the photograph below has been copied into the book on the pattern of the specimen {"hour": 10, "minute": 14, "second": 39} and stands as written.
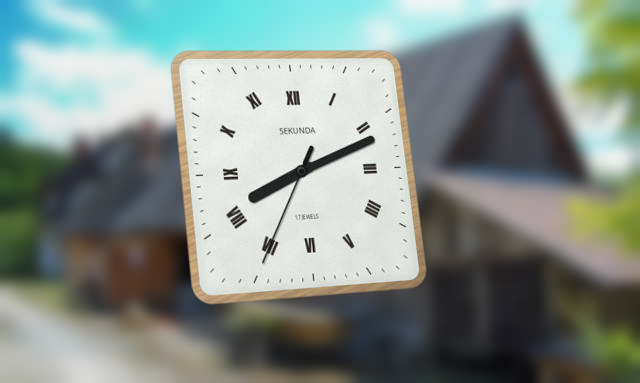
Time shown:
{"hour": 8, "minute": 11, "second": 35}
